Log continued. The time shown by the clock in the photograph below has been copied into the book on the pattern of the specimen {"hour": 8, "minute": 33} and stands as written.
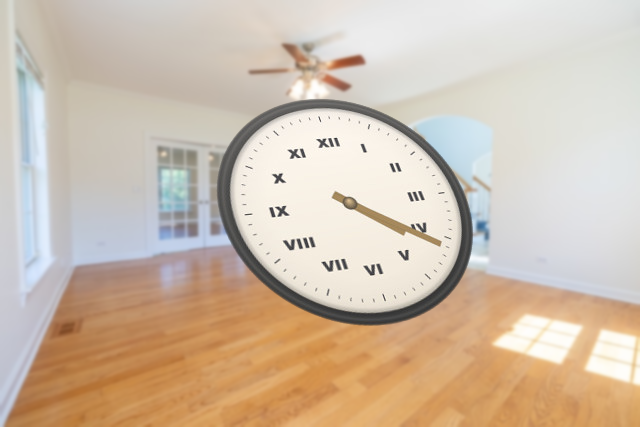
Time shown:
{"hour": 4, "minute": 21}
